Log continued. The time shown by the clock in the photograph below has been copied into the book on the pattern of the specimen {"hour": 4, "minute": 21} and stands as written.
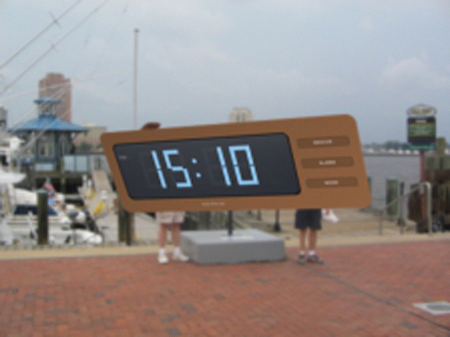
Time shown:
{"hour": 15, "minute": 10}
